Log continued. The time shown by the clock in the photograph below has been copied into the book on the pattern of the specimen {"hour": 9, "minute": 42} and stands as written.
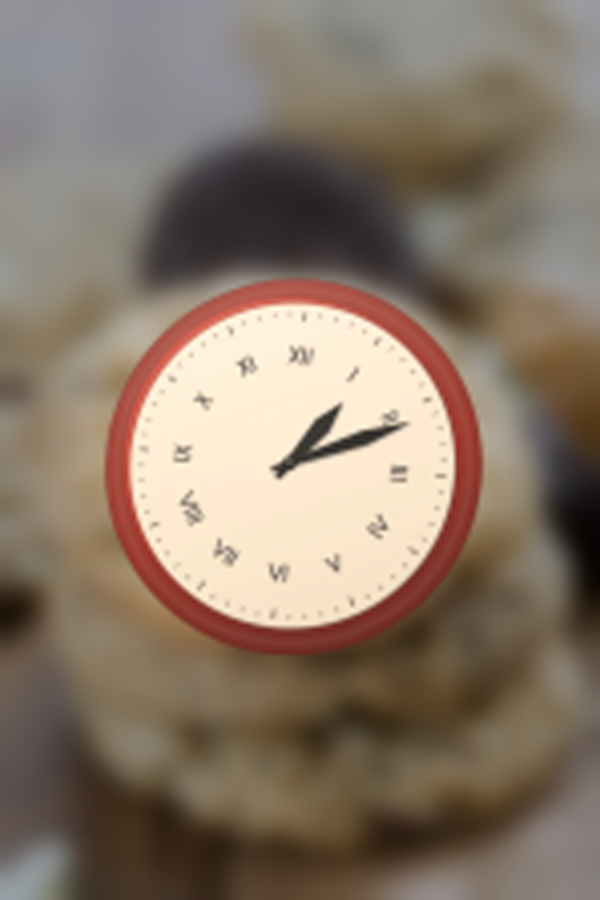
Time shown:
{"hour": 1, "minute": 11}
